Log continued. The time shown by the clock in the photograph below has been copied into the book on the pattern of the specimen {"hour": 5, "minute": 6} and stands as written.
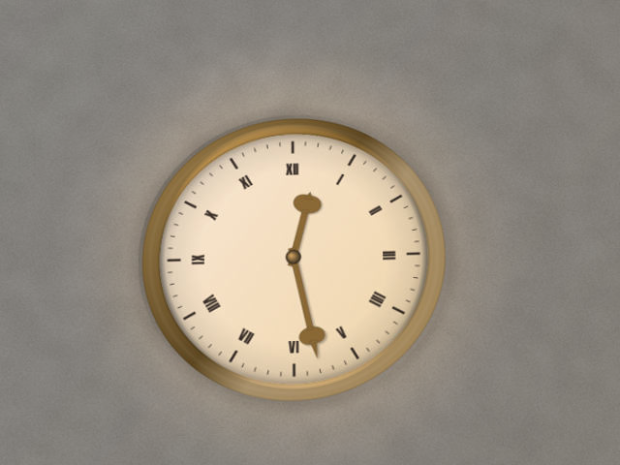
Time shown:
{"hour": 12, "minute": 28}
